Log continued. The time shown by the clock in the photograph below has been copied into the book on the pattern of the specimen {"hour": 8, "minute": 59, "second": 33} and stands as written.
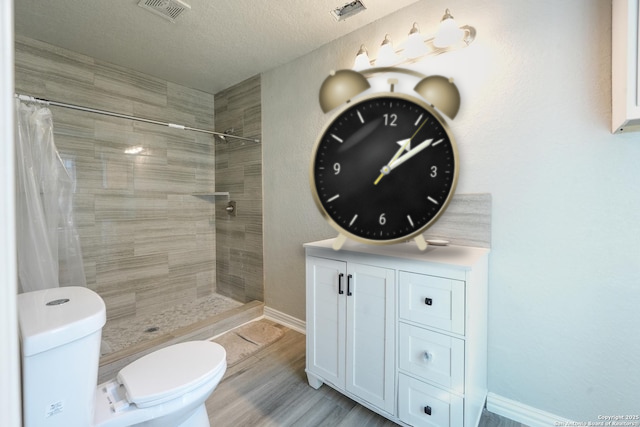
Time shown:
{"hour": 1, "minute": 9, "second": 6}
